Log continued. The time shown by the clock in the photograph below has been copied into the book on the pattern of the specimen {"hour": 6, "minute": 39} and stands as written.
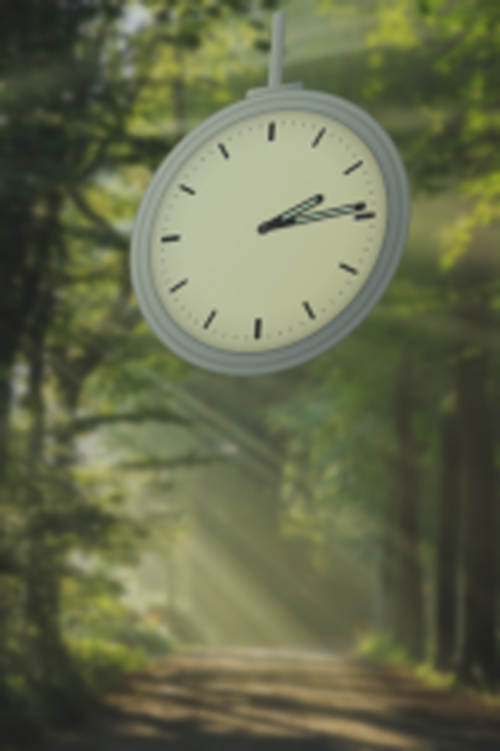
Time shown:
{"hour": 2, "minute": 14}
